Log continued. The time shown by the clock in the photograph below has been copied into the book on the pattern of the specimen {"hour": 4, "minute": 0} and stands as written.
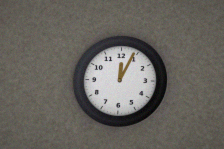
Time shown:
{"hour": 12, "minute": 4}
